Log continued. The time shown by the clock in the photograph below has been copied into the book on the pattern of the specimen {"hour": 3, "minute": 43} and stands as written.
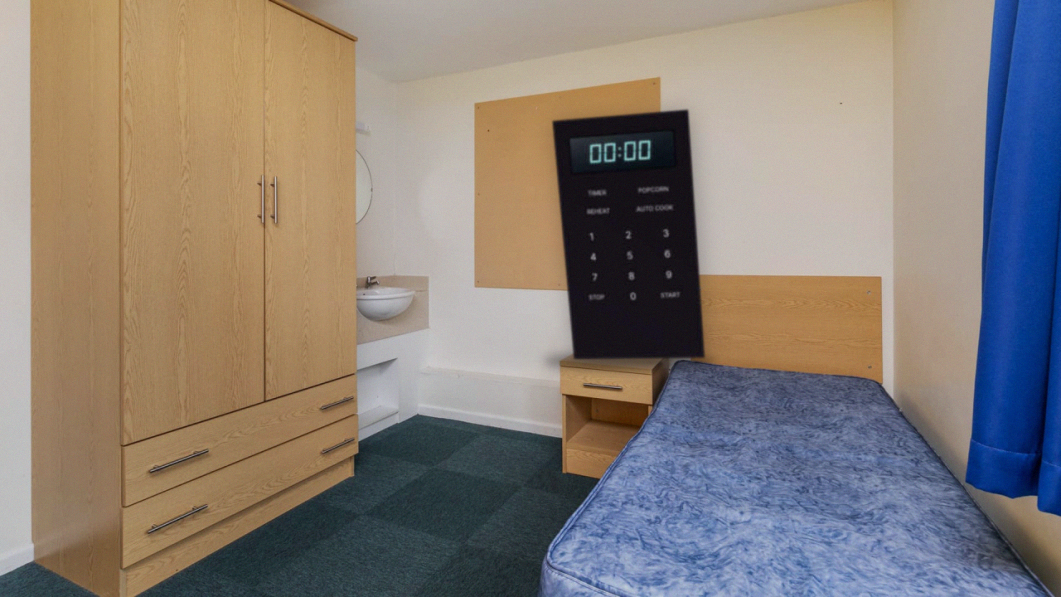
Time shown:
{"hour": 0, "minute": 0}
